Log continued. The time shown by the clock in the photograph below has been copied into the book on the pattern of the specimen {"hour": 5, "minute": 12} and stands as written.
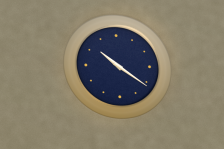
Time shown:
{"hour": 10, "minute": 21}
